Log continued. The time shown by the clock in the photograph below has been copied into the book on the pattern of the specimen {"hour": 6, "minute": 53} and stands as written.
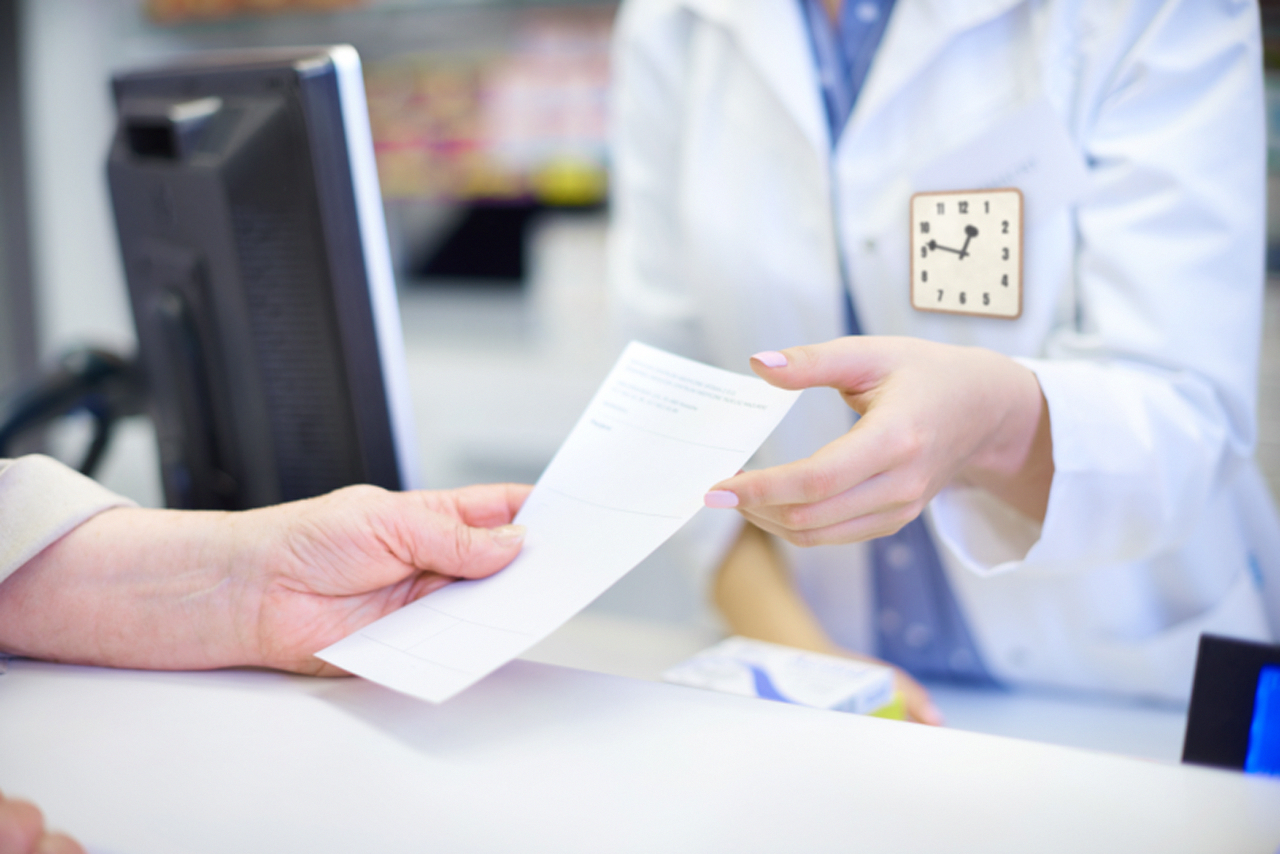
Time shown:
{"hour": 12, "minute": 47}
